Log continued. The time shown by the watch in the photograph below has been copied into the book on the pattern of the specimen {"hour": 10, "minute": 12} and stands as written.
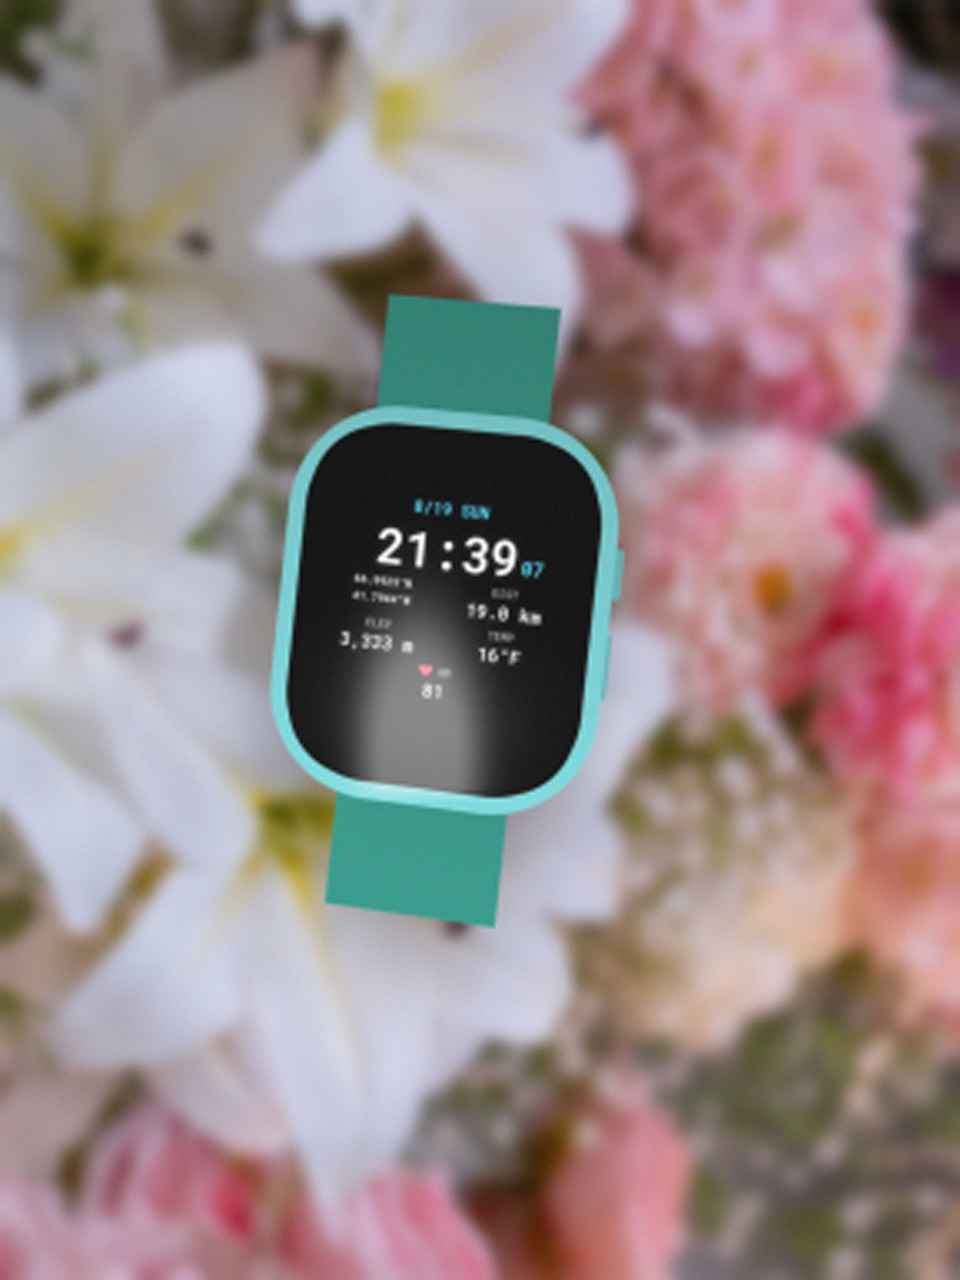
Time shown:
{"hour": 21, "minute": 39}
